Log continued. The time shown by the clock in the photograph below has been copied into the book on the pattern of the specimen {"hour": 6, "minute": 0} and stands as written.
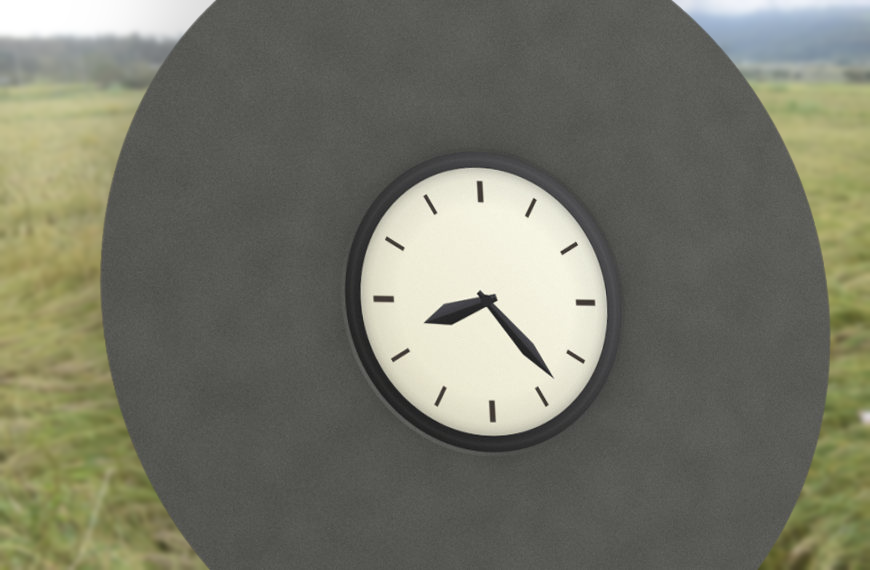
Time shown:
{"hour": 8, "minute": 23}
